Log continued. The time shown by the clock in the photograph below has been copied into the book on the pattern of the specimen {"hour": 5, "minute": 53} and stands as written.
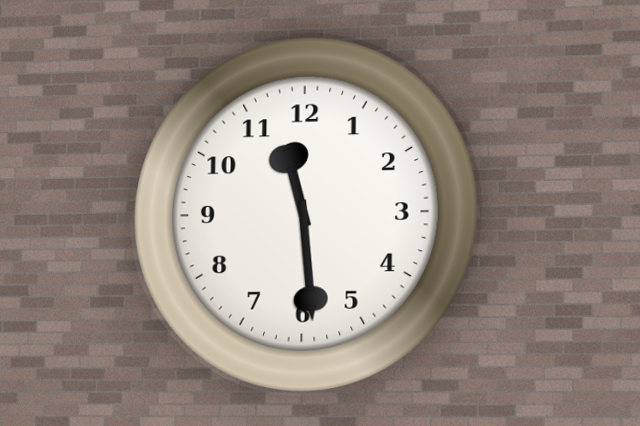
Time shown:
{"hour": 11, "minute": 29}
